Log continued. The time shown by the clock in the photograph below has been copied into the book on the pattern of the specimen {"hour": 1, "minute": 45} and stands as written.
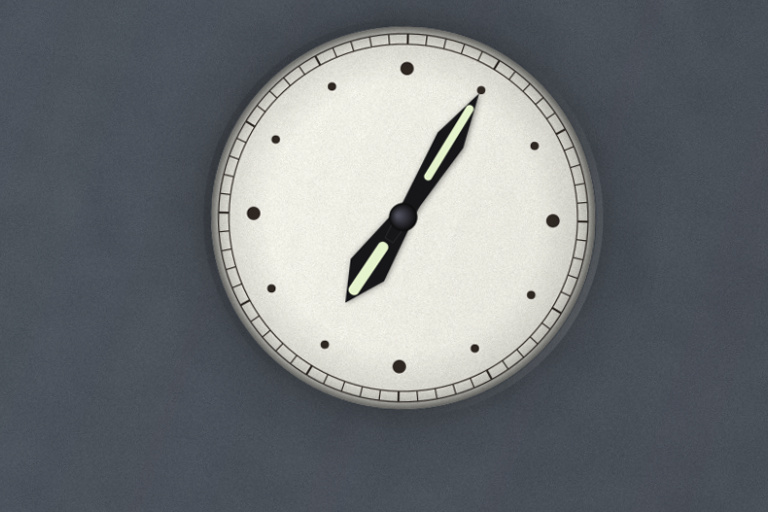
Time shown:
{"hour": 7, "minute": 5}
